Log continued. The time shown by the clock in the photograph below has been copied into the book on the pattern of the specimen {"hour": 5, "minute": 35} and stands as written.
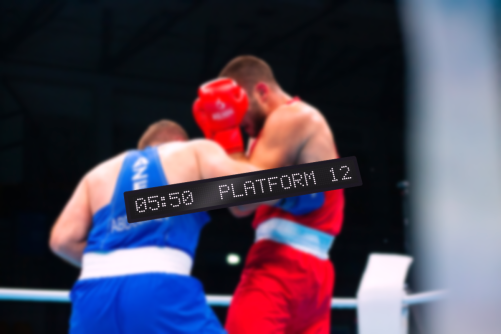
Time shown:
{"hour": 5, "minute": 50}
